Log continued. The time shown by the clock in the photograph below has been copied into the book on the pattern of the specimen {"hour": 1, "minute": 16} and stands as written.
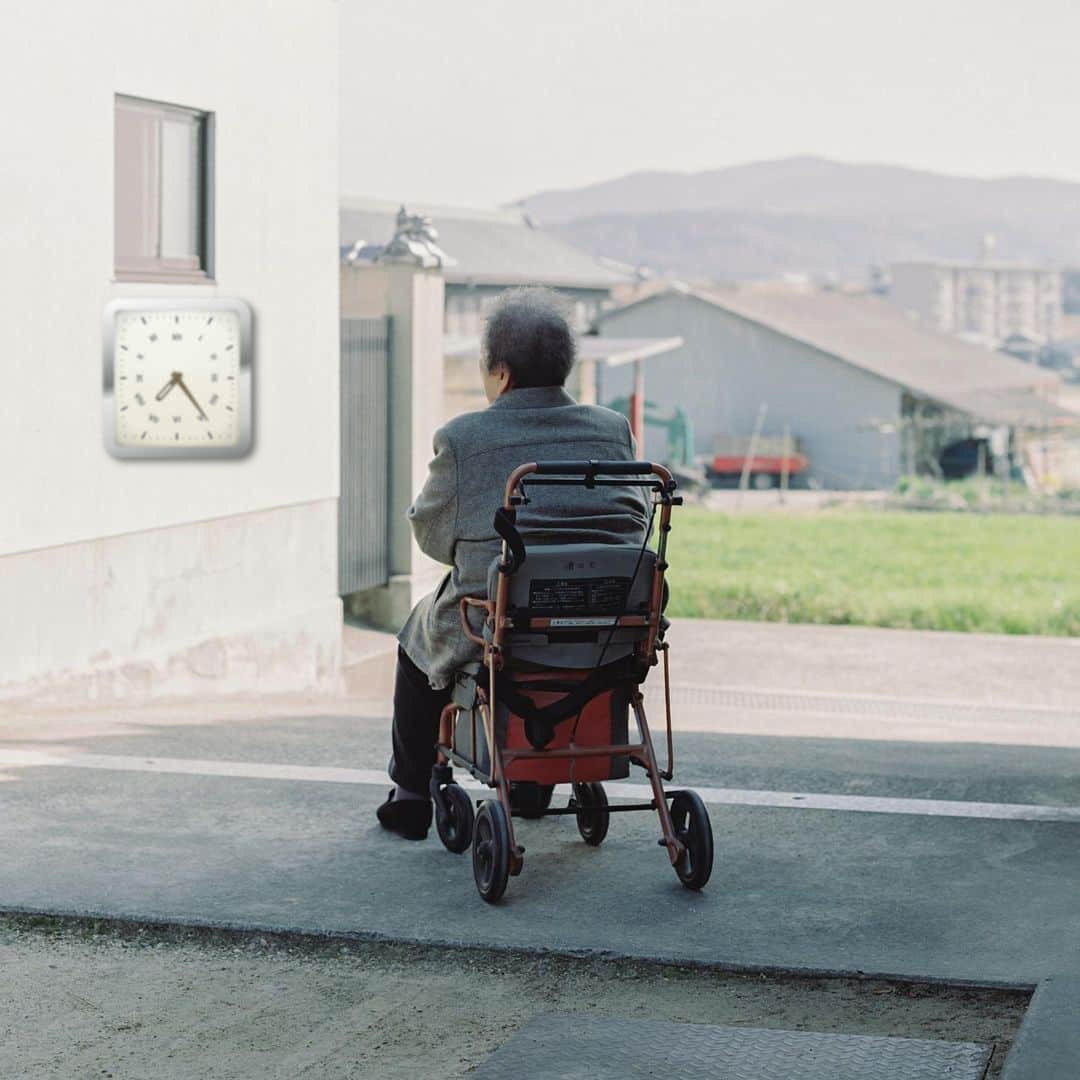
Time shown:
{"hour": 7, "minute": 24}
